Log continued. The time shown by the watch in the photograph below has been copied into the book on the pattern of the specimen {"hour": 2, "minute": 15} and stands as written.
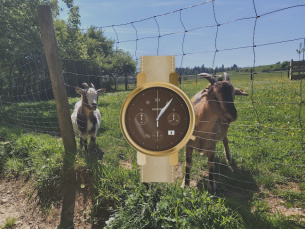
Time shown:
{"hour": 1, "minute": 6}
